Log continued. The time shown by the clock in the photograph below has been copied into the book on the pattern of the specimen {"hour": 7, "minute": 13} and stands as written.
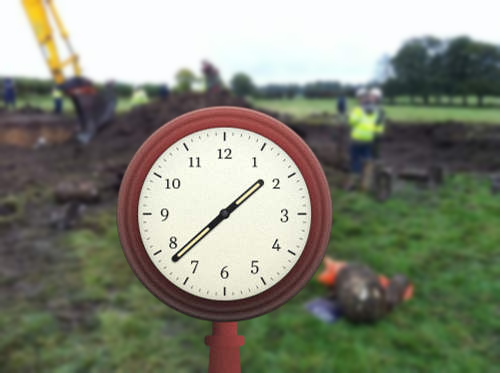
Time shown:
{"hour": 1, "minute": 38}
